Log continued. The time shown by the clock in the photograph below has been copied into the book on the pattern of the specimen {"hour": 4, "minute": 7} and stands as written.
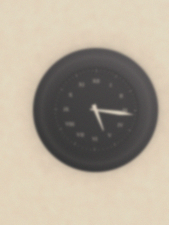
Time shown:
{"hour": 5, "minute": 16}
